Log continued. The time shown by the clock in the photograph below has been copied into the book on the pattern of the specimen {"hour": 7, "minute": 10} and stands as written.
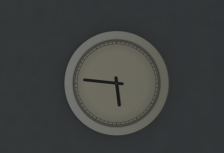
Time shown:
{"hour": 5, "minute": 46}
